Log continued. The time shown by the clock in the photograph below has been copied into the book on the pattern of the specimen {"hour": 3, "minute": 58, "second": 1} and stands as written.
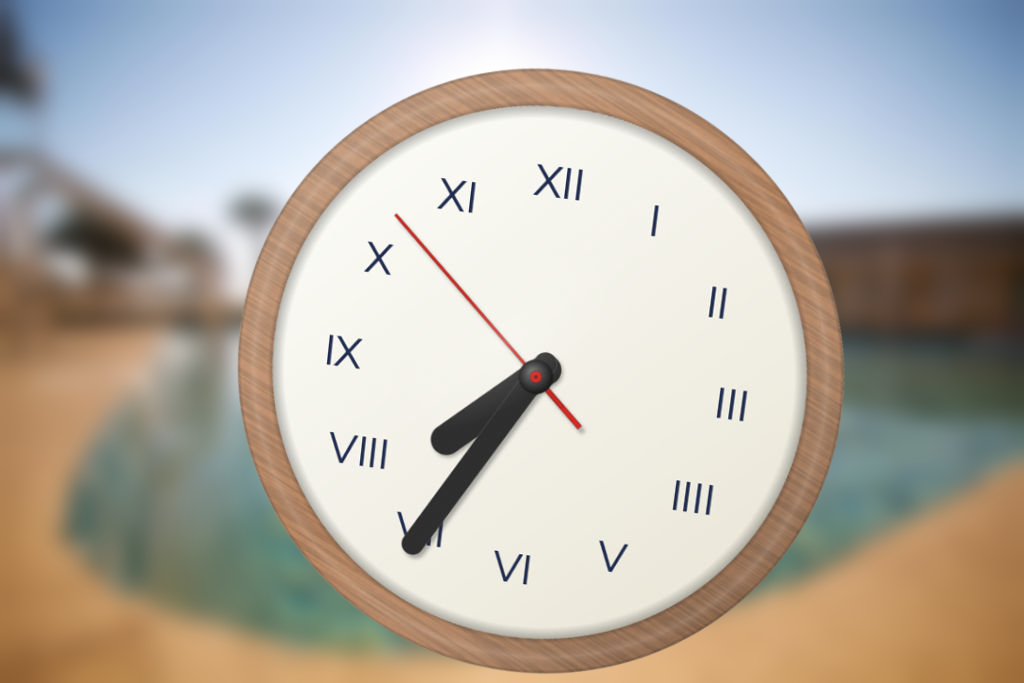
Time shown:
{"hour": 7, "minute": 34, "second": 52}
